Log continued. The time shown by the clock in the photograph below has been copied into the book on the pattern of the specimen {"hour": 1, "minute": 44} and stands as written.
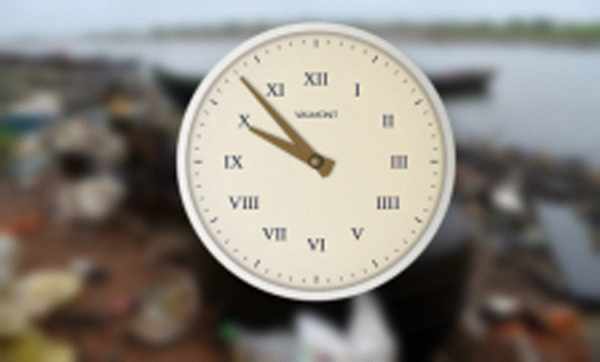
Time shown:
{"hour": 9, "minute": 53}
